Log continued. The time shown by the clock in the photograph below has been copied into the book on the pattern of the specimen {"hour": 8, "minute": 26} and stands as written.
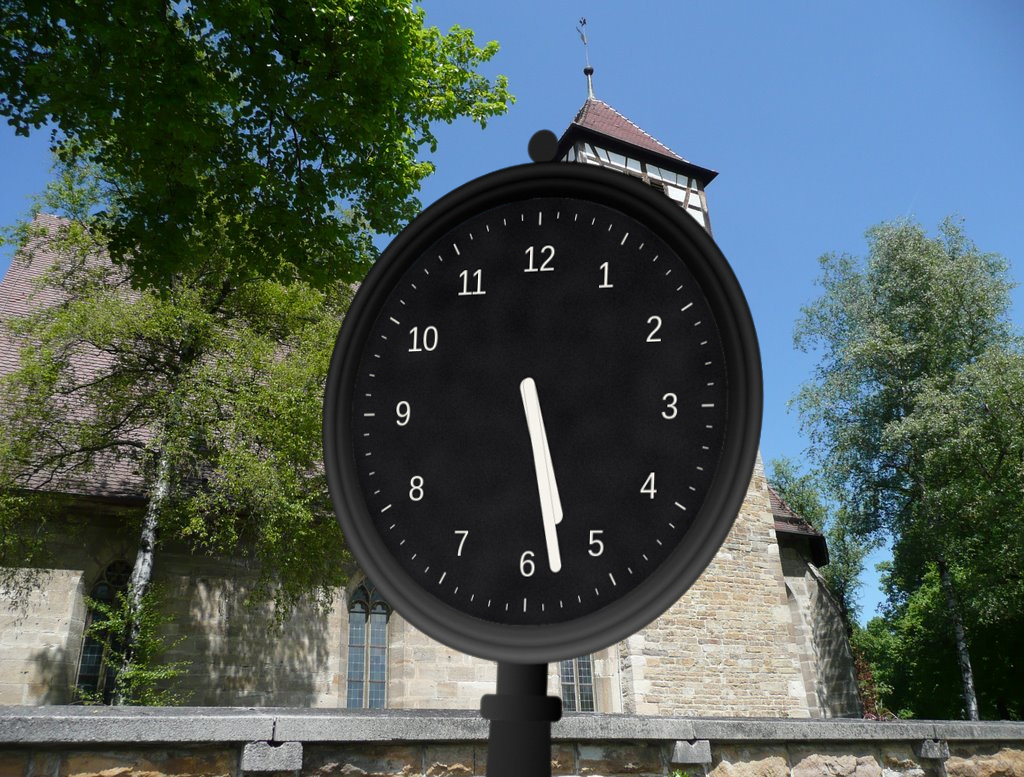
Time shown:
{"hour": 5, "minute": 28}
